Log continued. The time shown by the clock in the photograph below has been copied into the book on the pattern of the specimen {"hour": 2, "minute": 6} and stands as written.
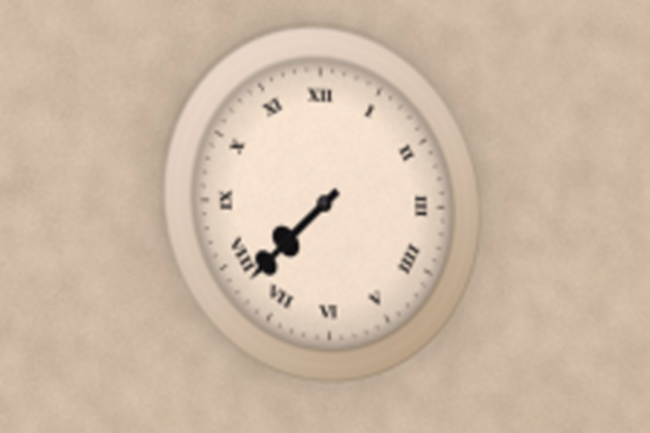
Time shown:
{"hour": 7, "minute": 38}
